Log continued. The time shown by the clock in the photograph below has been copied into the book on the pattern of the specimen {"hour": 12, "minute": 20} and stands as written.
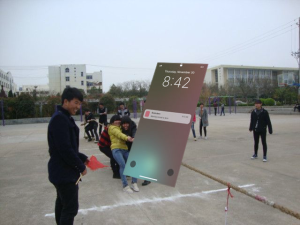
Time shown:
{"hour": 8, "minute": 42}
